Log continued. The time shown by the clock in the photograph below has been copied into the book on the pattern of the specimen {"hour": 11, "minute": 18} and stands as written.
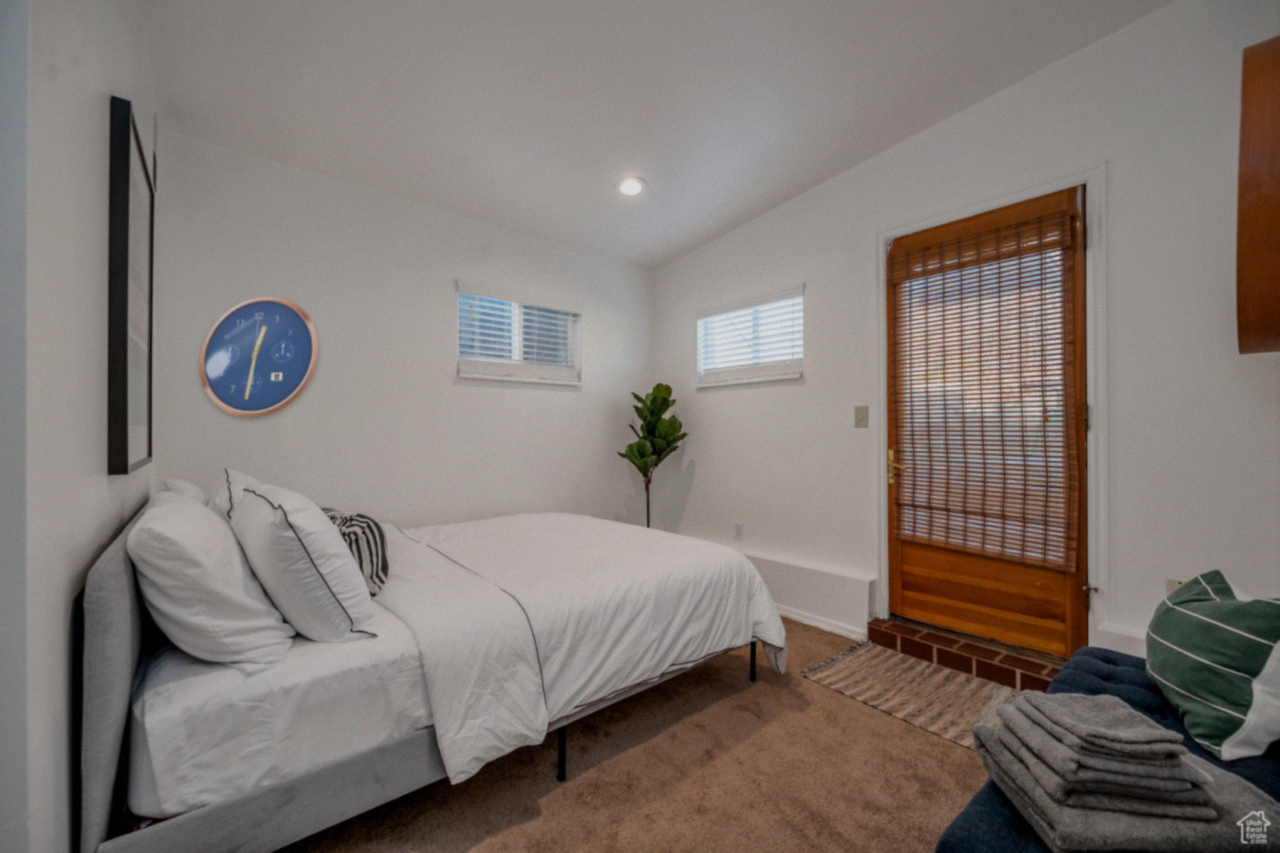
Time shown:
{"hour": 12, "minute": 31}
